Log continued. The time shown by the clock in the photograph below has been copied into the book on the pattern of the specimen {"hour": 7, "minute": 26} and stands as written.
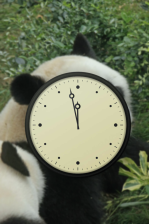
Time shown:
{"hour": 11, "minute": 58}
